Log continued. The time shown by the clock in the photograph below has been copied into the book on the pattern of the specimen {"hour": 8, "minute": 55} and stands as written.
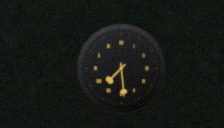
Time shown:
{"hour": 7, "minute": 29}
